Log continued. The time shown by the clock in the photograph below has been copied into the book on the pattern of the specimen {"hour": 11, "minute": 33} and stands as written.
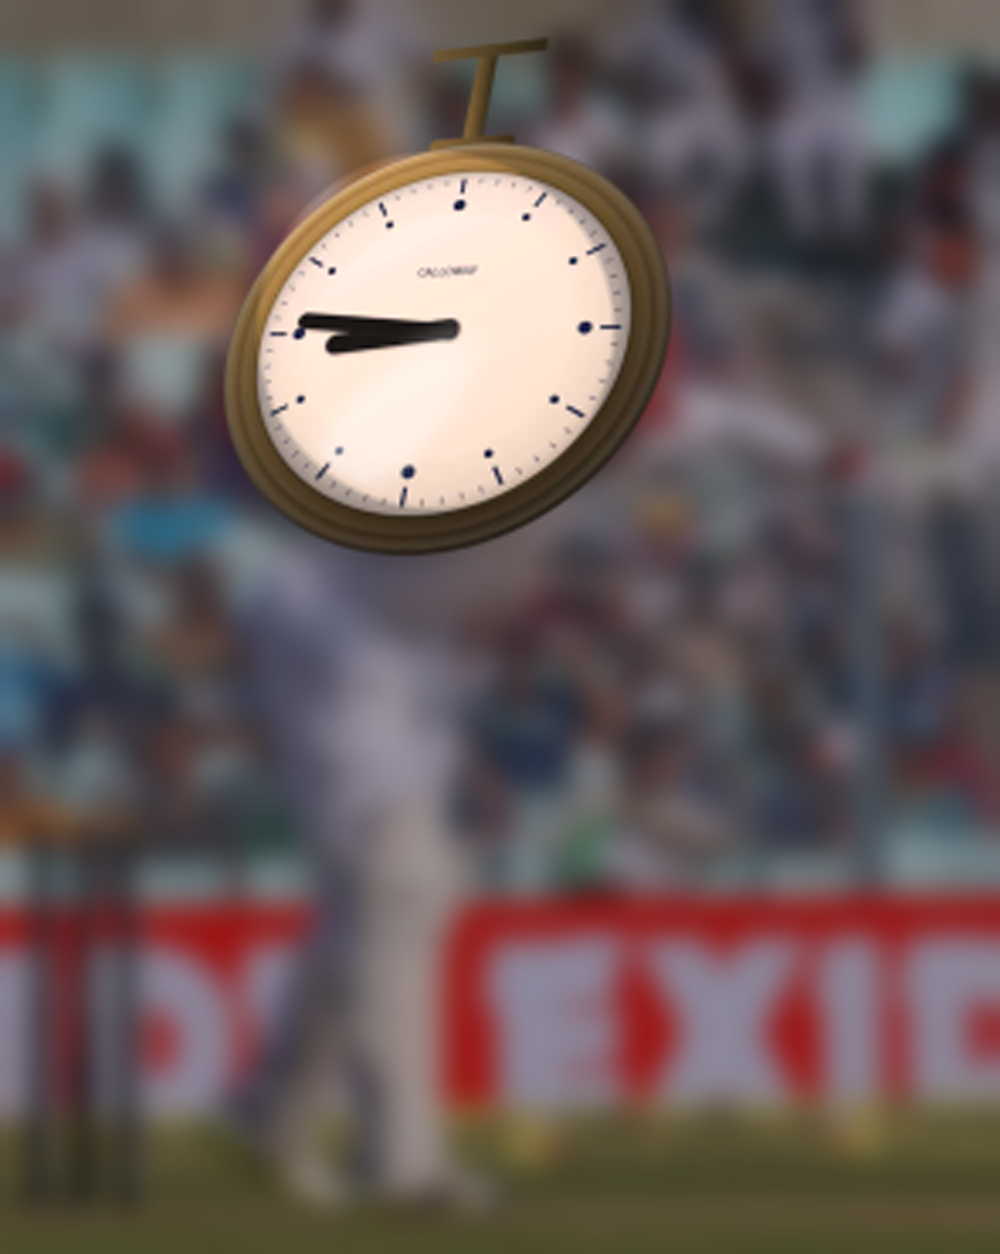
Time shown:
{"hour": 8, "minute": 46}
